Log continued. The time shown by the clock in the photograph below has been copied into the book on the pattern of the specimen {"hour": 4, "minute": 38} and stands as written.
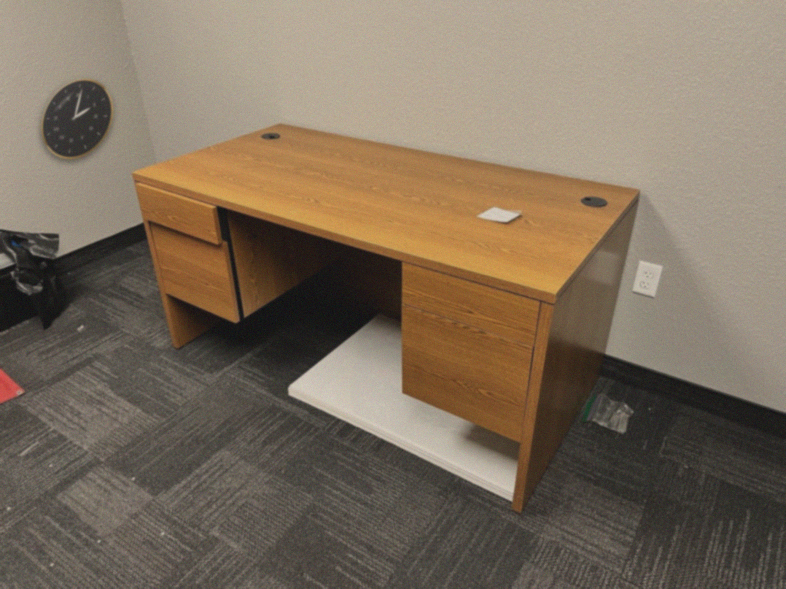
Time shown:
{"hour": 2, "minute": 1}
